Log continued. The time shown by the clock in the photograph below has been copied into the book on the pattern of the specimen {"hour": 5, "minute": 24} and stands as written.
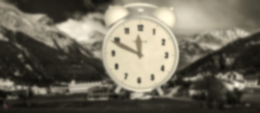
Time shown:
{"hour": 11, "minute": 49}
